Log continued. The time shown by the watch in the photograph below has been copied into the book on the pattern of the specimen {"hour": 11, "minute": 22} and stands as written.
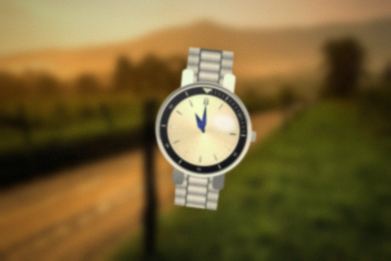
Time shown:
{"hour": 11, "minute": 0}
